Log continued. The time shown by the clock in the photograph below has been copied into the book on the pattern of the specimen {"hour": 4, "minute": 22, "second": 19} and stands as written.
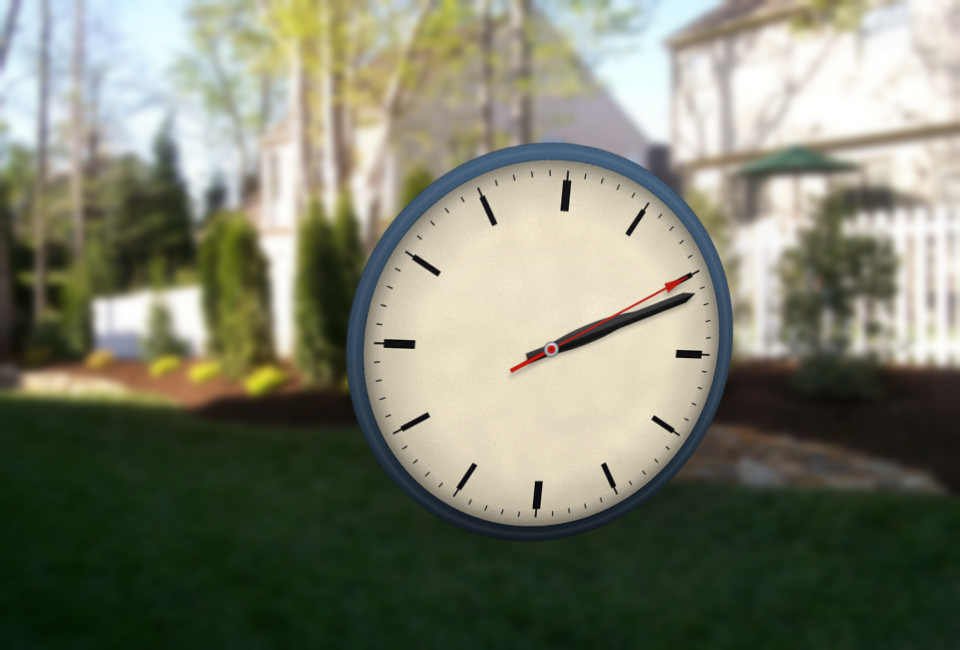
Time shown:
{"hour": 2, "minute": 11, "second": 10}
